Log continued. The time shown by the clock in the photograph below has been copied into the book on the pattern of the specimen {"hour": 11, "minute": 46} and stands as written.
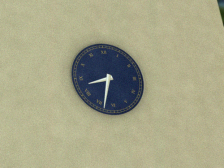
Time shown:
{"hour": 8, "minute": 33}
